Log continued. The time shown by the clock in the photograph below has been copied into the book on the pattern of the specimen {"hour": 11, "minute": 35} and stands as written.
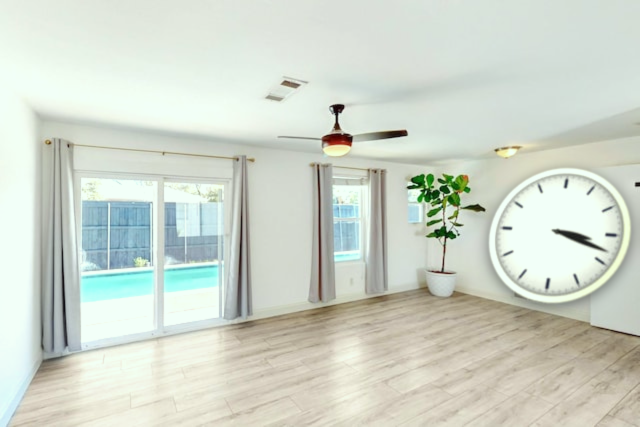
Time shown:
{"hour": 3, "minute": 18}
